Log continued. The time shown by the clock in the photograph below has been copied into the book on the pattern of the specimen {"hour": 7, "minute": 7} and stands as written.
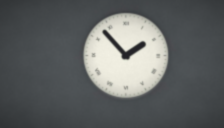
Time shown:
{"hour": 1, "minute": 53}
